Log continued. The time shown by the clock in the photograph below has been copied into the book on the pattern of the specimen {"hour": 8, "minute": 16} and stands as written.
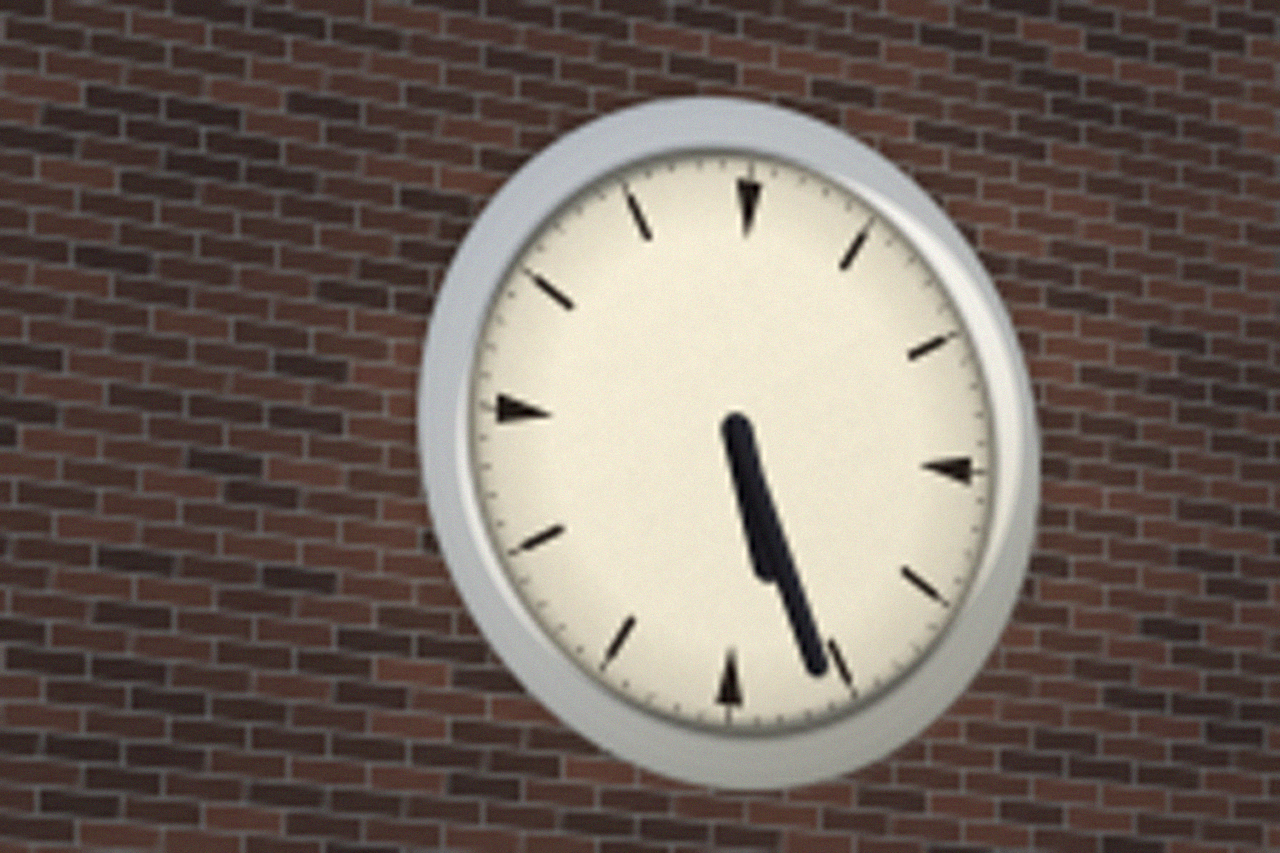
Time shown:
{"hour": 5, "minute": 26}
